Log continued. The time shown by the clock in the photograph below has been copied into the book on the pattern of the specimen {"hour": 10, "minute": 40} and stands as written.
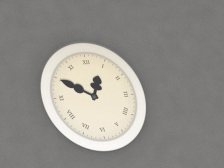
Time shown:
{"hour": 12, "minute": 50}
